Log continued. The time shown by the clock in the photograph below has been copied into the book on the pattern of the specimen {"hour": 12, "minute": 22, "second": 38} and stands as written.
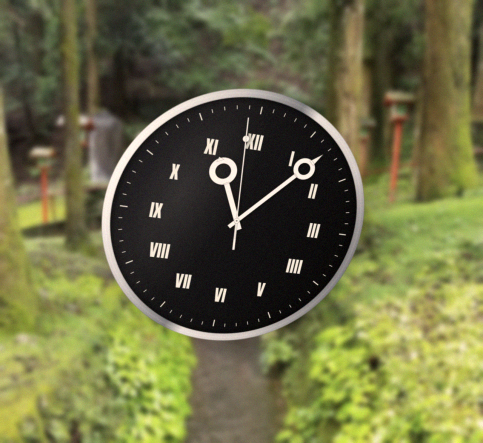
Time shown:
{"hour": 11, "minute": 6, "second": 59}
